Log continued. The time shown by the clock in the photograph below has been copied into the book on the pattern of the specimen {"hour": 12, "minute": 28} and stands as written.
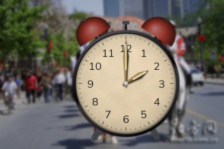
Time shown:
{"hour": 2, "minute": 0}
